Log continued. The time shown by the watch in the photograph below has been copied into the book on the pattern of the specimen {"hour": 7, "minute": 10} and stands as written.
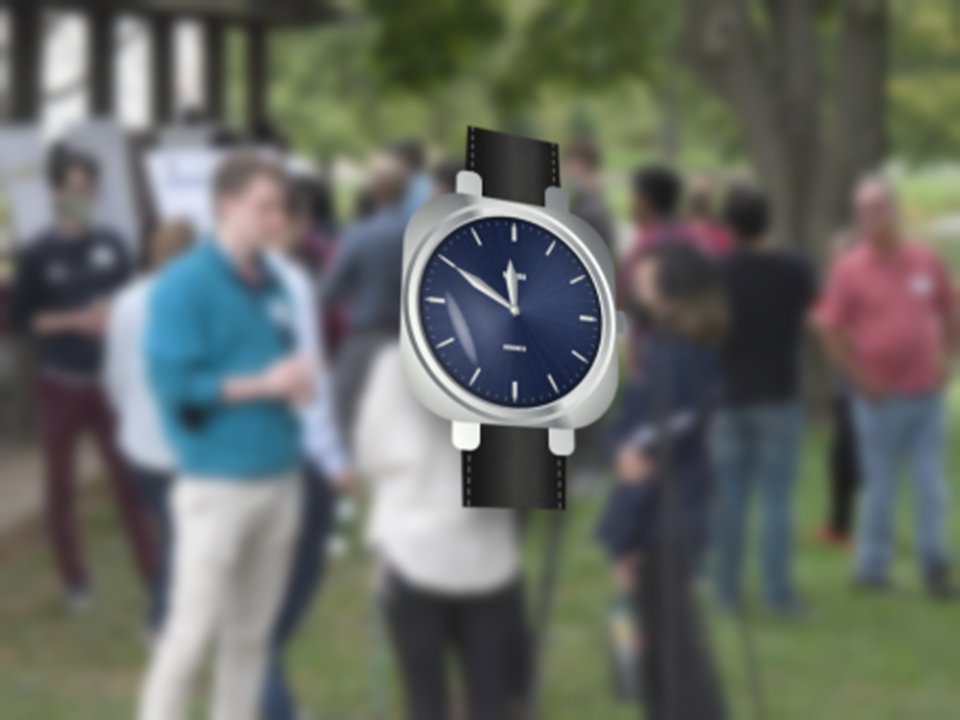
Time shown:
{"hour": 11, "minute": 50}
